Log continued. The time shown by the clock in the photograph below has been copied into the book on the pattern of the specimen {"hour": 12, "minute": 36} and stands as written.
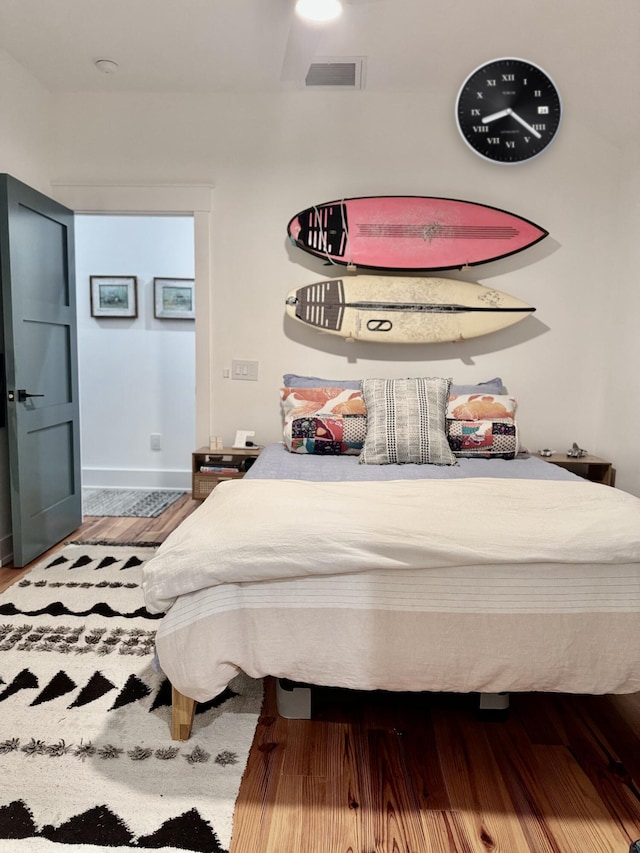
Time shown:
{"hour": 8, "minute": 22}
